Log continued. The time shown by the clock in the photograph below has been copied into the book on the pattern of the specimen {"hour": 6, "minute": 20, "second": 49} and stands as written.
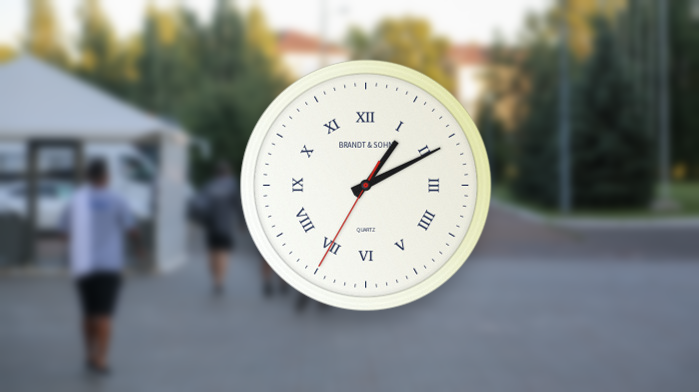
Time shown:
{"hour": 1, "minute": 10, "second": 35}
